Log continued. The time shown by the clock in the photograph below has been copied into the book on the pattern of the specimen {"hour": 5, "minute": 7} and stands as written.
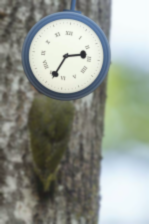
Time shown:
{"hour": 2, "minute": 34}
